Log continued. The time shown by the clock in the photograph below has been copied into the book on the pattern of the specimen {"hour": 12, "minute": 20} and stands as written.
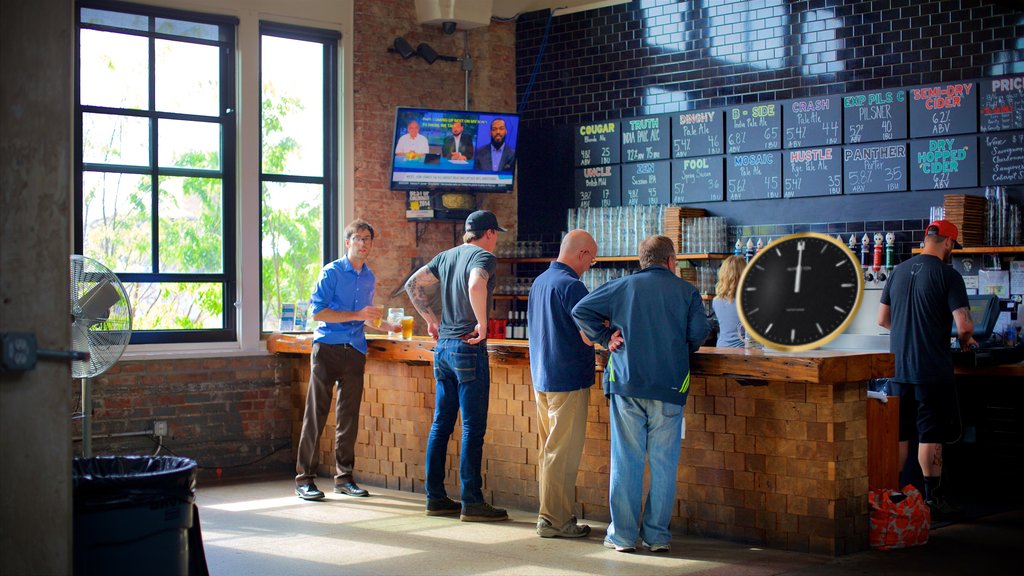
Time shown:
{"hour": 12, "minute": 0}
